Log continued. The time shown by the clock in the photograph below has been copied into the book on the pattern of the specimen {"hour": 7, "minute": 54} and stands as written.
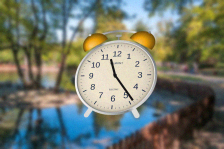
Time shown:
{"hour": 11, "minute": 24}
